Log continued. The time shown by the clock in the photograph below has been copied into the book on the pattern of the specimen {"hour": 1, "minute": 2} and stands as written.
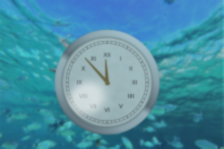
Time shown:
{"hour": 11, "minute": 53}
